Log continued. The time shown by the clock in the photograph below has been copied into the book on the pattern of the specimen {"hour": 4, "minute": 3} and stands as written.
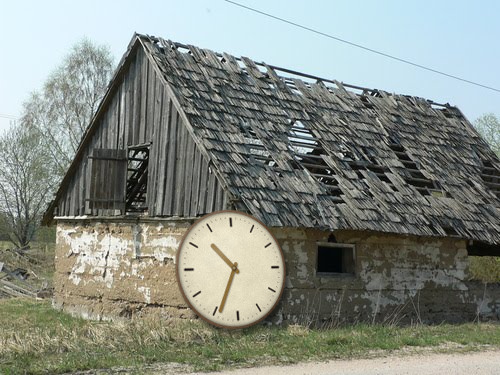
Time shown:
{"hour": 10, "minute": 34}
